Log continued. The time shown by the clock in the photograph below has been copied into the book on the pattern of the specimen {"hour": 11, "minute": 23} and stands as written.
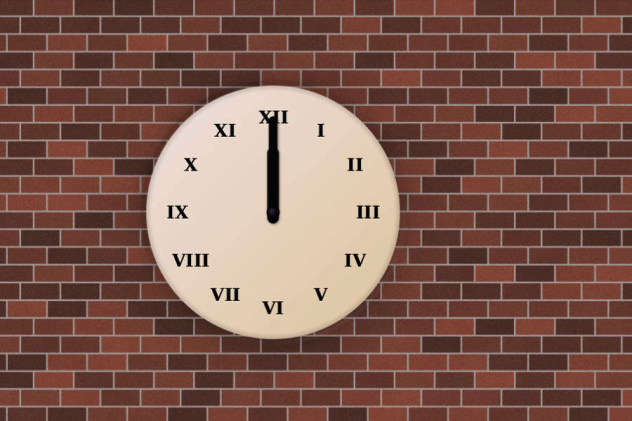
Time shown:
{"hour": 12, "minute": 0}
